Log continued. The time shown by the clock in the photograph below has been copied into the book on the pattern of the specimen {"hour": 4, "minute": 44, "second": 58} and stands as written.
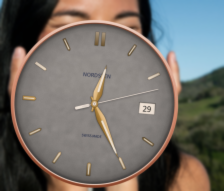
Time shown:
{"hour": 12, "minute": 25, "second": 12}
